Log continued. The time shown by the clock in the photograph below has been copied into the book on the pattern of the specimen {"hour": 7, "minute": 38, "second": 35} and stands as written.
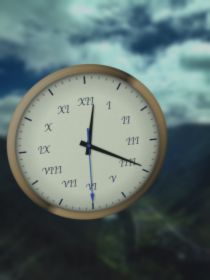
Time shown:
{"hour": 12, "minute": 19, "second": 30}
